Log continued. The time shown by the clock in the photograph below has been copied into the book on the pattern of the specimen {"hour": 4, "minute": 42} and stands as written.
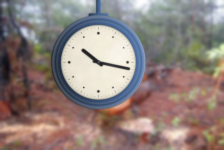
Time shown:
{"hour": 10, "minute": 17}
